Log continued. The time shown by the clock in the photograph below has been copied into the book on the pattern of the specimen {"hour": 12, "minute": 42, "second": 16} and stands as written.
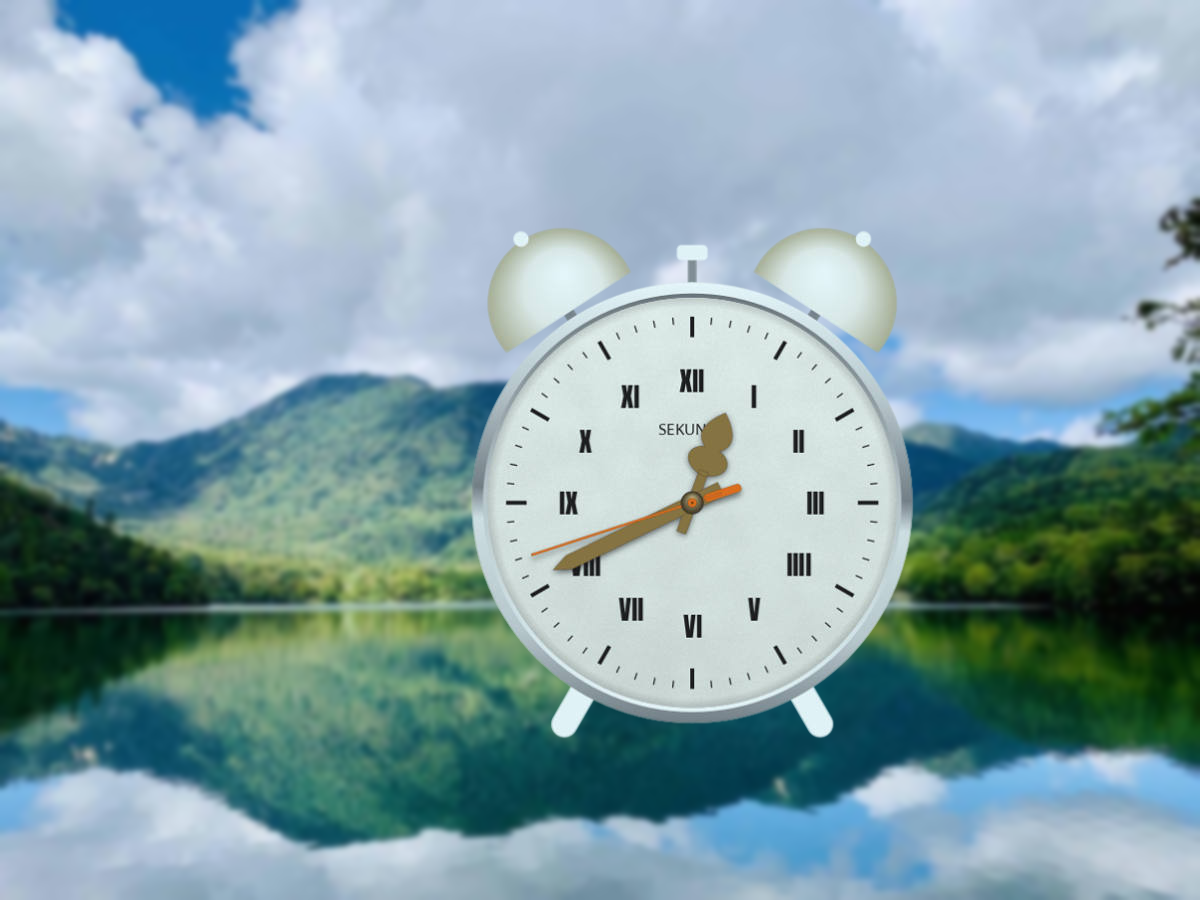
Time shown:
{"hour": 12, "minute": 40, "second": 42}
